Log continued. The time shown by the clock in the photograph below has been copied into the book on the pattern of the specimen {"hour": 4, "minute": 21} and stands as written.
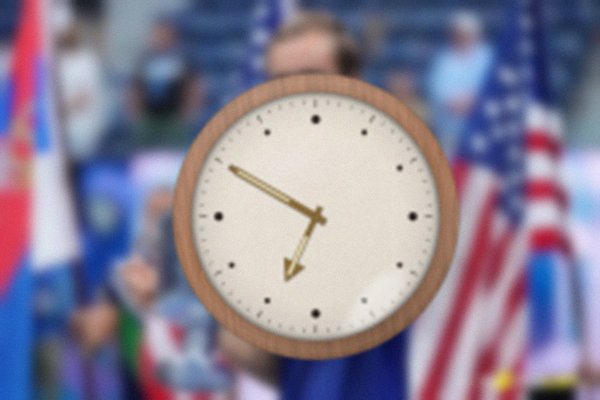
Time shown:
{"hour": 6, "minute": 50}
